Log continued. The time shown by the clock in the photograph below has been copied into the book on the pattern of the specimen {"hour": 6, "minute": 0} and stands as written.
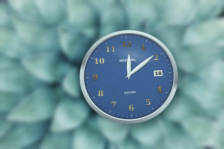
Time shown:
{"hour": 12, "minute": 9}
